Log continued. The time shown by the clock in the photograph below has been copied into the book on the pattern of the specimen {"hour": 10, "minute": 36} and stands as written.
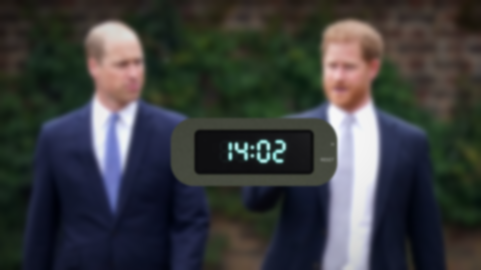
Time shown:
{"hour": 14, "minute": 2}
